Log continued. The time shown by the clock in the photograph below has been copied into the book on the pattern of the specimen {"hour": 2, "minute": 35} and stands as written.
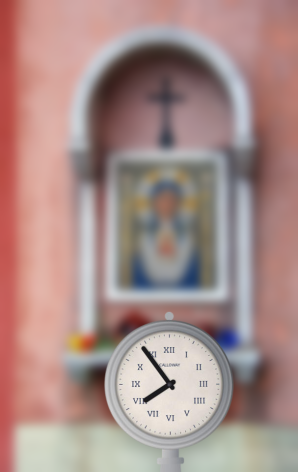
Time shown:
{"hour": 7, "minute": 54}
